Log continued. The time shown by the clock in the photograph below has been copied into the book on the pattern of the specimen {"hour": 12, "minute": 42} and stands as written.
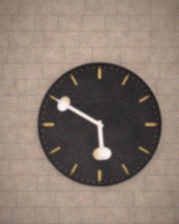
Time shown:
{"hour": 5, "minute": 50}
